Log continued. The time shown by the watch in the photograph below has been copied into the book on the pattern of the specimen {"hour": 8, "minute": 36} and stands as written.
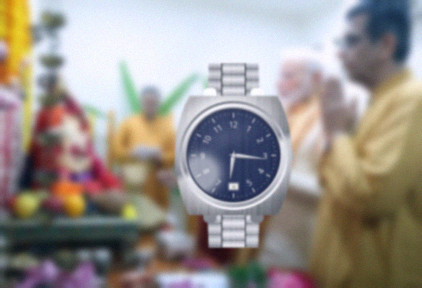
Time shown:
{"hour": 6, "minute": 16}
